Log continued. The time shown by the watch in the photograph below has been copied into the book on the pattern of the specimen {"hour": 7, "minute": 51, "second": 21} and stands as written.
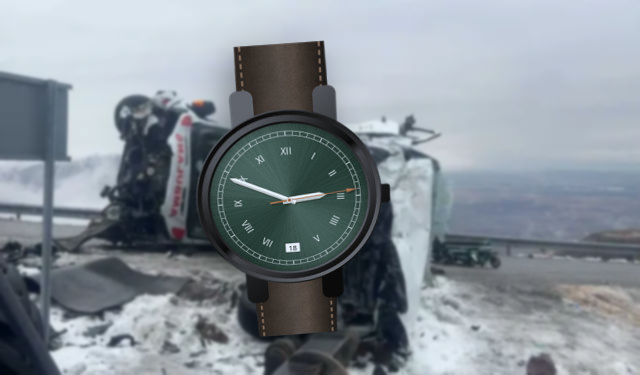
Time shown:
{"hour": 2, "minute": 49, "second": 14}
